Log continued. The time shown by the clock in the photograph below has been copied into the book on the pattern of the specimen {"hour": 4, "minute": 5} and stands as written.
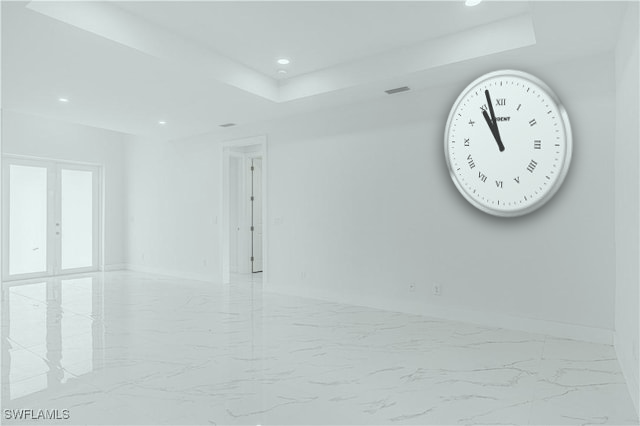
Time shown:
{"hour": 10, "minute": 57}
